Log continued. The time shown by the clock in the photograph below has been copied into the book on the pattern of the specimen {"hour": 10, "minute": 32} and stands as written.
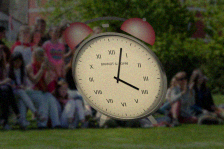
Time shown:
{"hour": 4, "minute": 3}
